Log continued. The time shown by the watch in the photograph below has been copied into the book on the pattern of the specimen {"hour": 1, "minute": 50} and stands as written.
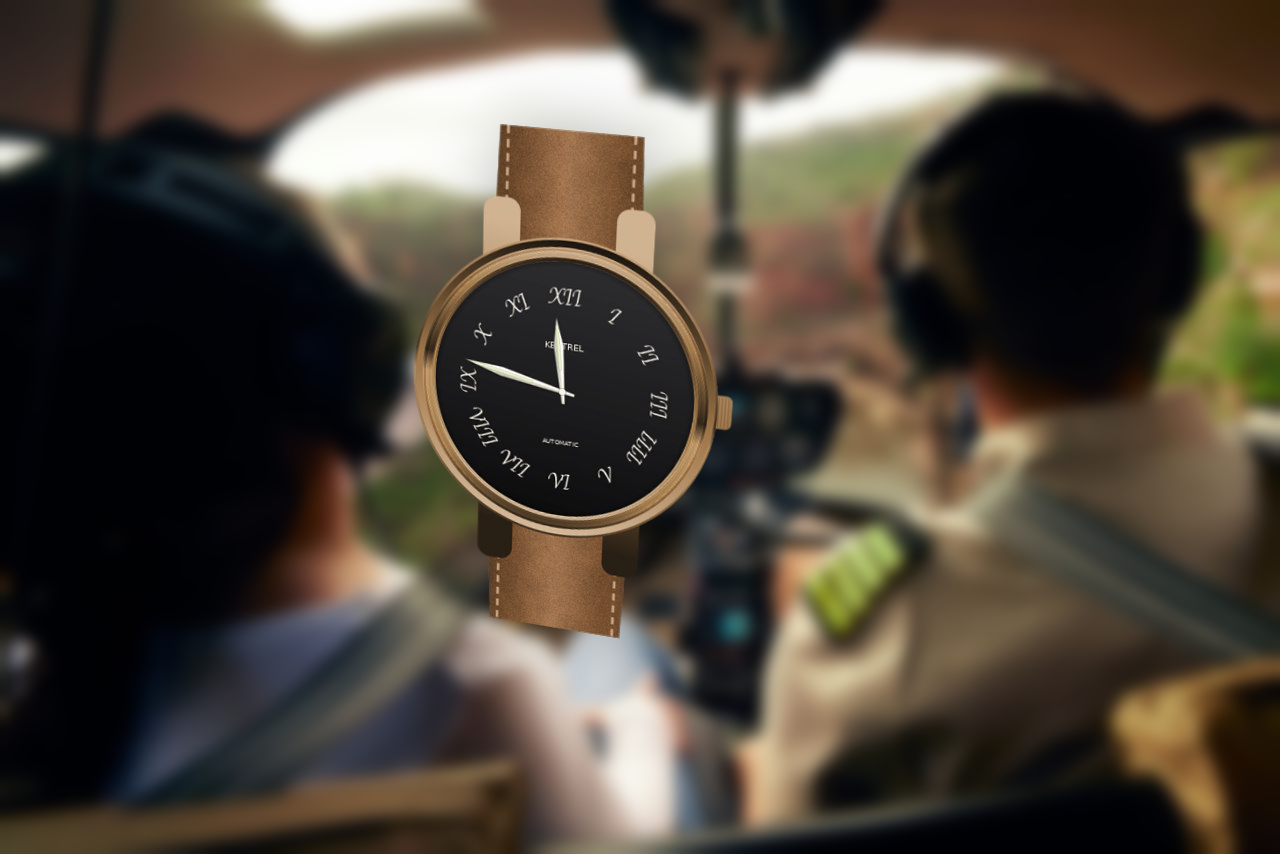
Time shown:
{"hour": 11, "minute": 47}
